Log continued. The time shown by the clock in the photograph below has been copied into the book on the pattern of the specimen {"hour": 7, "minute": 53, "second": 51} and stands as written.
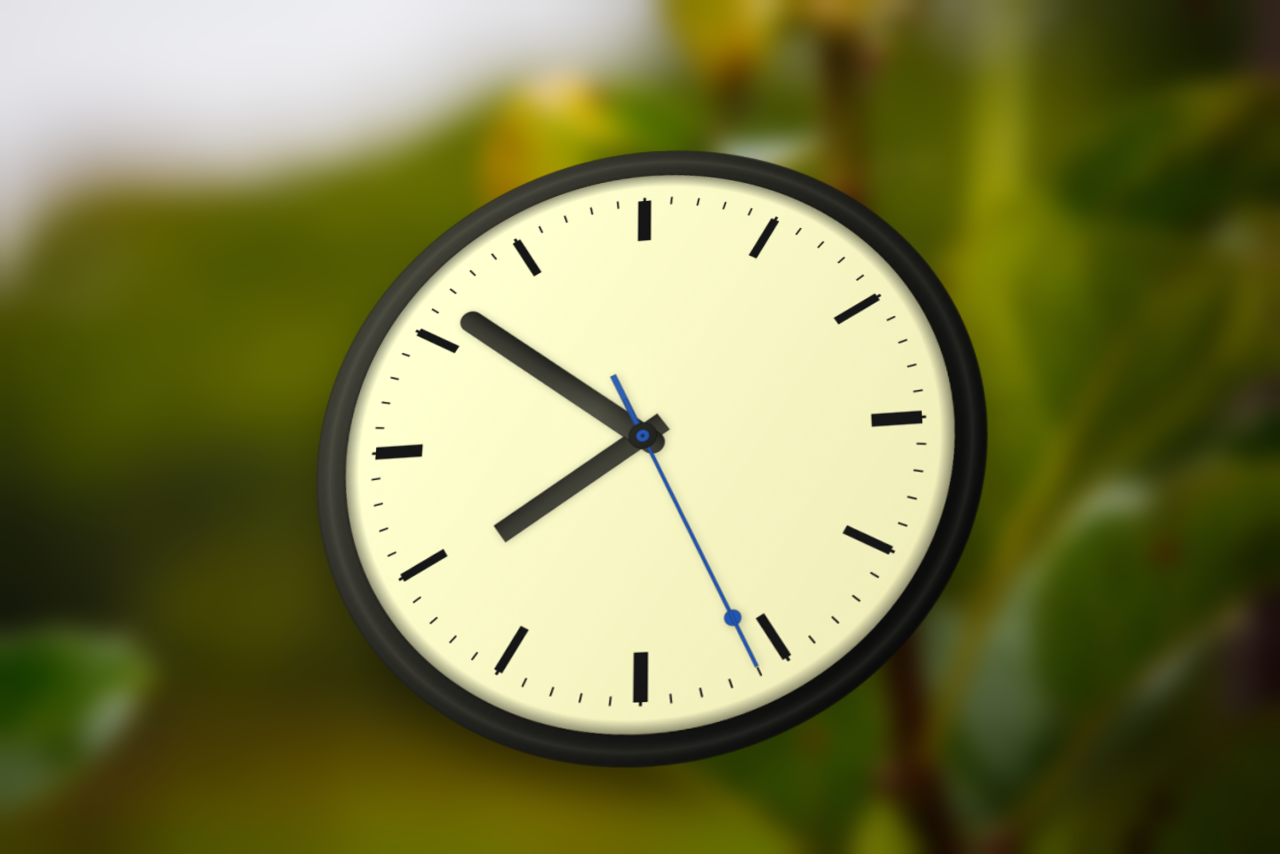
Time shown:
{"hour": 7, "minute": 51, "second": 26}
